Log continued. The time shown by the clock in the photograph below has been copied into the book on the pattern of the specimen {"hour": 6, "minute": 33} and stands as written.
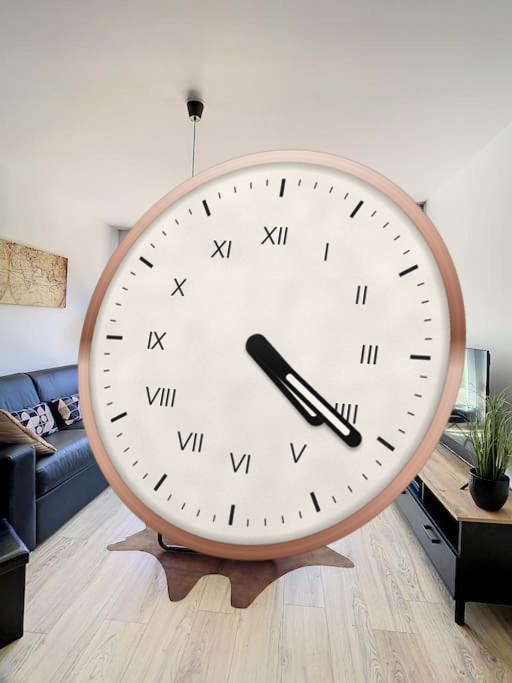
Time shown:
{"hour": 4, "minute": 21}
